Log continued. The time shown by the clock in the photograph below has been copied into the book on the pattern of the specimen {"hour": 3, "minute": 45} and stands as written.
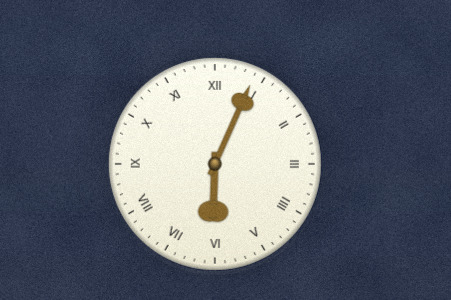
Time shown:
{"hour": 6, "minute": 4}
